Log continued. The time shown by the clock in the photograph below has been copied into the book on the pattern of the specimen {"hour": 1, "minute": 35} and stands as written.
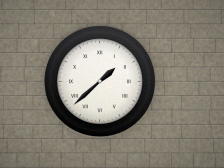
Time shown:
{"hour": 1, "minute": 38}
